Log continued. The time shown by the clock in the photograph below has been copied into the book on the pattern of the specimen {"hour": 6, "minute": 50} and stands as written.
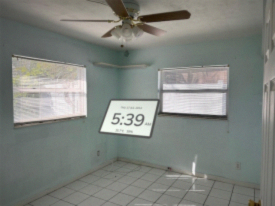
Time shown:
{"hour": 5, "minute": 39}
